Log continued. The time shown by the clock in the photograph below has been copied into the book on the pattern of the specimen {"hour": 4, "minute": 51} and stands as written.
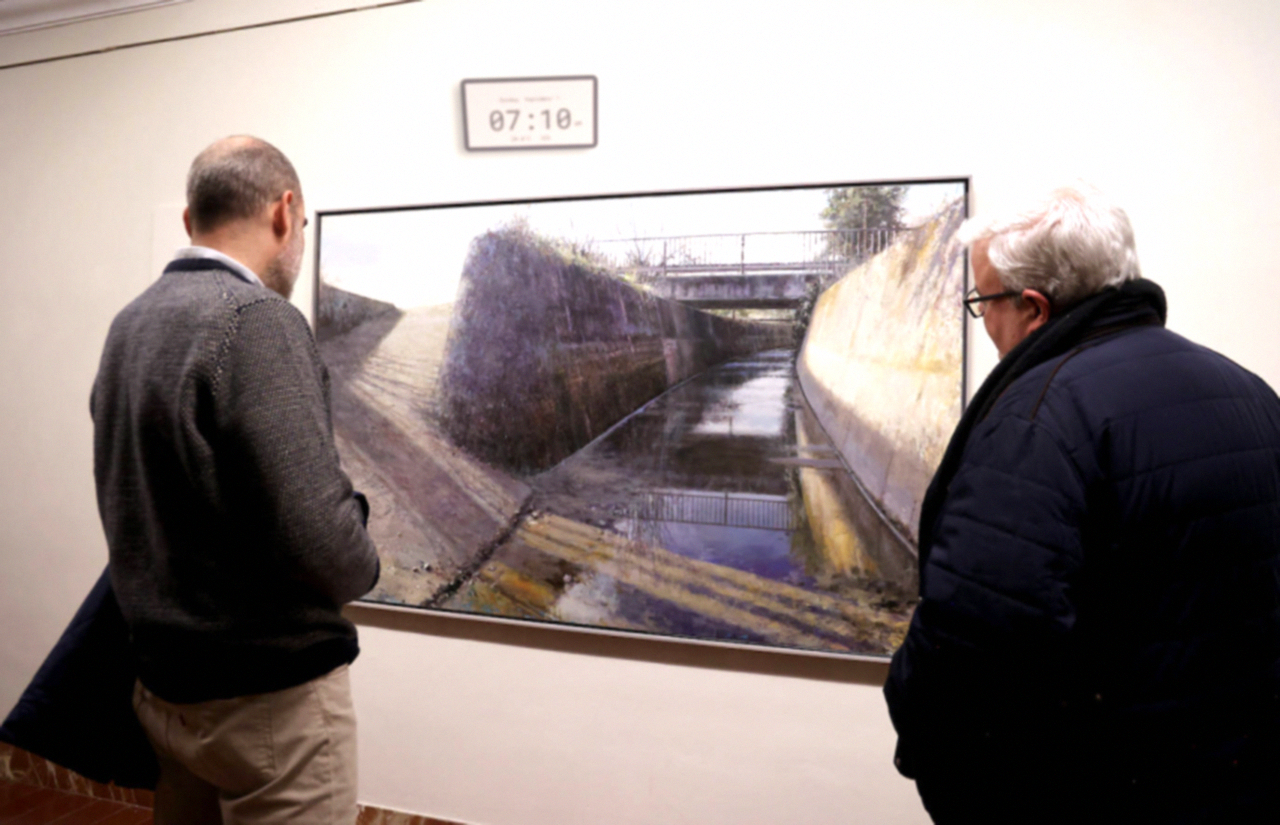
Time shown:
{"hour": 7, "minute": 10}
